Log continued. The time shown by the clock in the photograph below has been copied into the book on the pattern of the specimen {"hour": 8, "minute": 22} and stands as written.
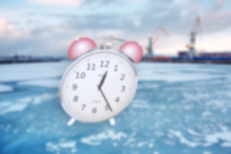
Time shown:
{"hour": 12, "minute": 24}
